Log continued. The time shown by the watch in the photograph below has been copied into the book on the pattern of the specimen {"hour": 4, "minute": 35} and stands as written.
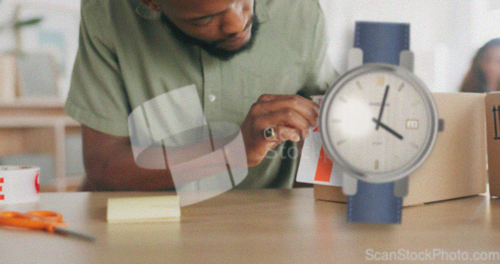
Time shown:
{"hour": 4, "minute": 2}
